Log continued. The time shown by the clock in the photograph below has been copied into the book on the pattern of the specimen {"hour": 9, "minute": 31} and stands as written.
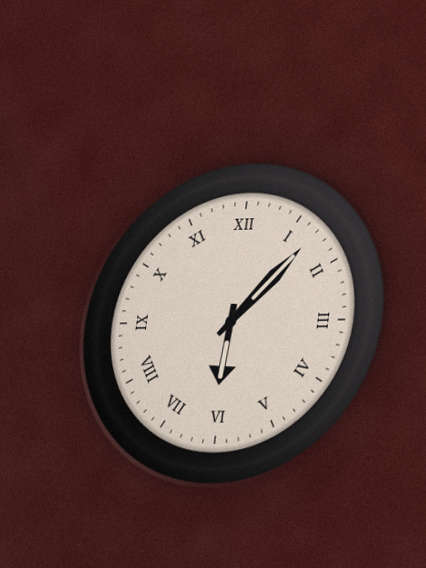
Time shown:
{"hour": 6, "minute": 7}
